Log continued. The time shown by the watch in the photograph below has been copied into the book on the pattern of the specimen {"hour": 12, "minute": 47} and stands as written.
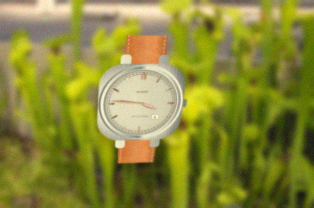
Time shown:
{"hour": 3, "minute": 46}
